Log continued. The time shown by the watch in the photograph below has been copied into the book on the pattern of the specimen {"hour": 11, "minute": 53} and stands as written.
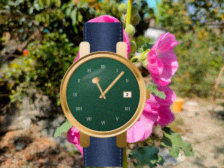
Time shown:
{"hour": 11, "minute": 7}
